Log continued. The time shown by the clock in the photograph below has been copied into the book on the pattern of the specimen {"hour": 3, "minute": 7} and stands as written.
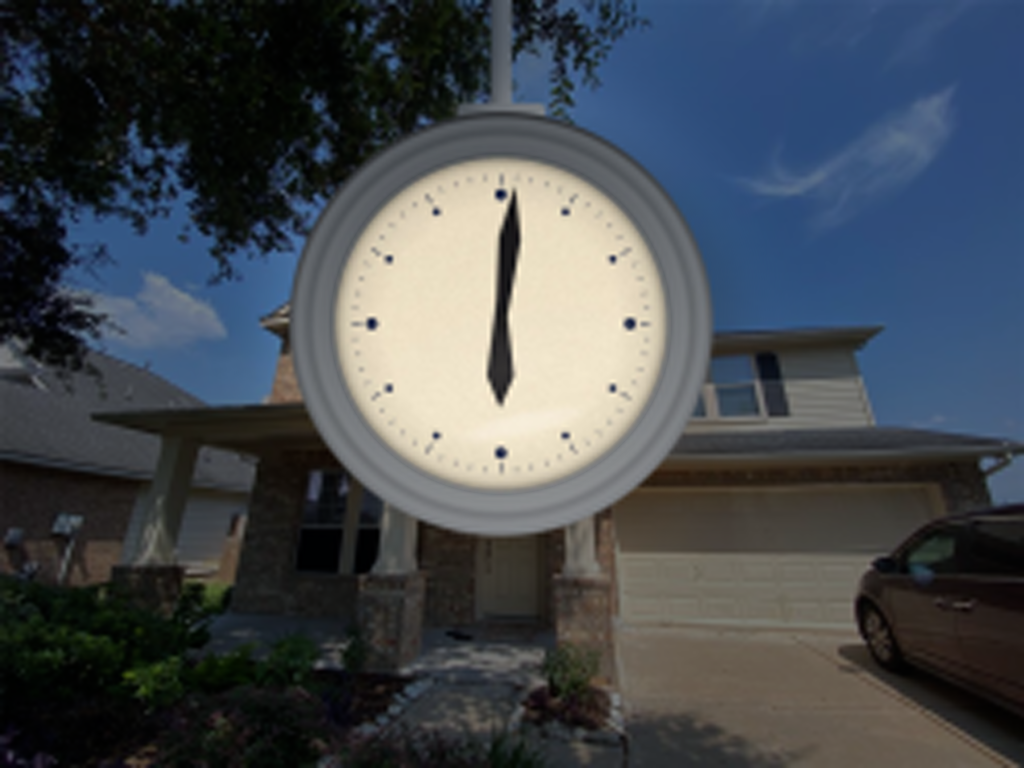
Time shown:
{"hour": 6, "minute": 1}
